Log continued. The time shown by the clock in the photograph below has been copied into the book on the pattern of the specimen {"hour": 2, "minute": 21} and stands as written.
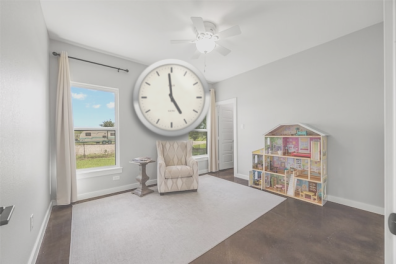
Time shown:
{"hour": 4, "minute": 59}
